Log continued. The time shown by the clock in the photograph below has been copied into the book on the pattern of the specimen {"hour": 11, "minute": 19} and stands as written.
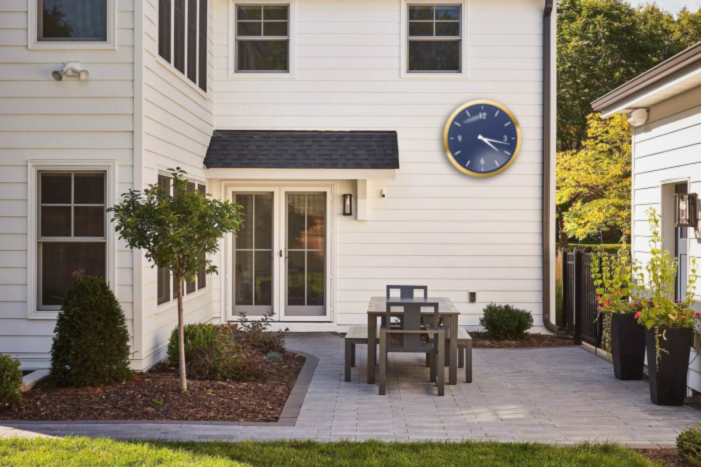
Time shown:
{"hour": 4, "minute": 17}
